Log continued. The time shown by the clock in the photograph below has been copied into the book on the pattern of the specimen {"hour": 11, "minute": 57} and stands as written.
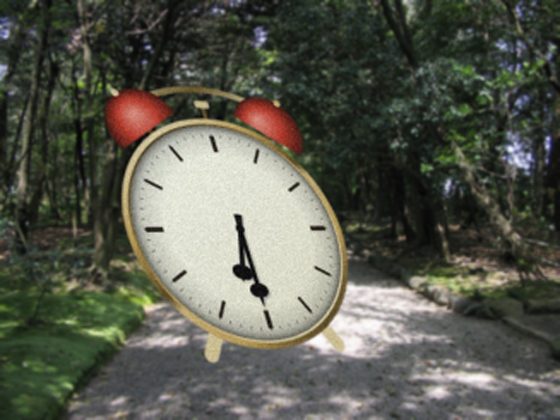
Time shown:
{"hour": 6, "minute": 30}
